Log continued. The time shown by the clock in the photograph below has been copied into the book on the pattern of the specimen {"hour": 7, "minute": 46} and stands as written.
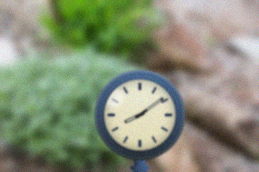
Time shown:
{"hour": 8, "minute": 9}
